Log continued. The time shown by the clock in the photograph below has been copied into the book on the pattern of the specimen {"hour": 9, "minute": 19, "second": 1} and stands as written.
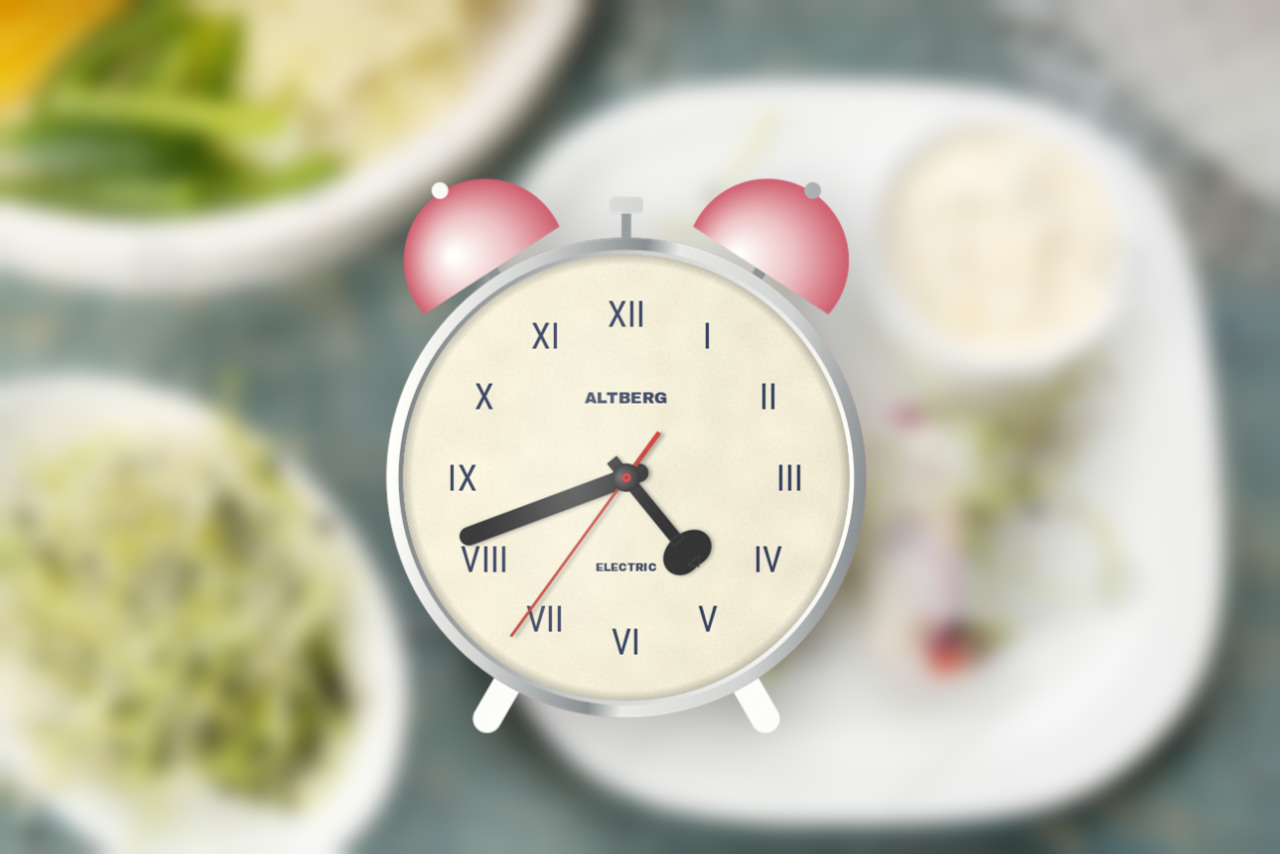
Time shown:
{"hour": 4, "minute": 41, "second": 36}
